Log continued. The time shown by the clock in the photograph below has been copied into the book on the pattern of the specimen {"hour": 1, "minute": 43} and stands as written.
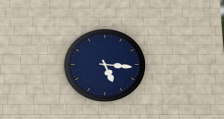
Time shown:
{"hour": 5, "minute": 16}
